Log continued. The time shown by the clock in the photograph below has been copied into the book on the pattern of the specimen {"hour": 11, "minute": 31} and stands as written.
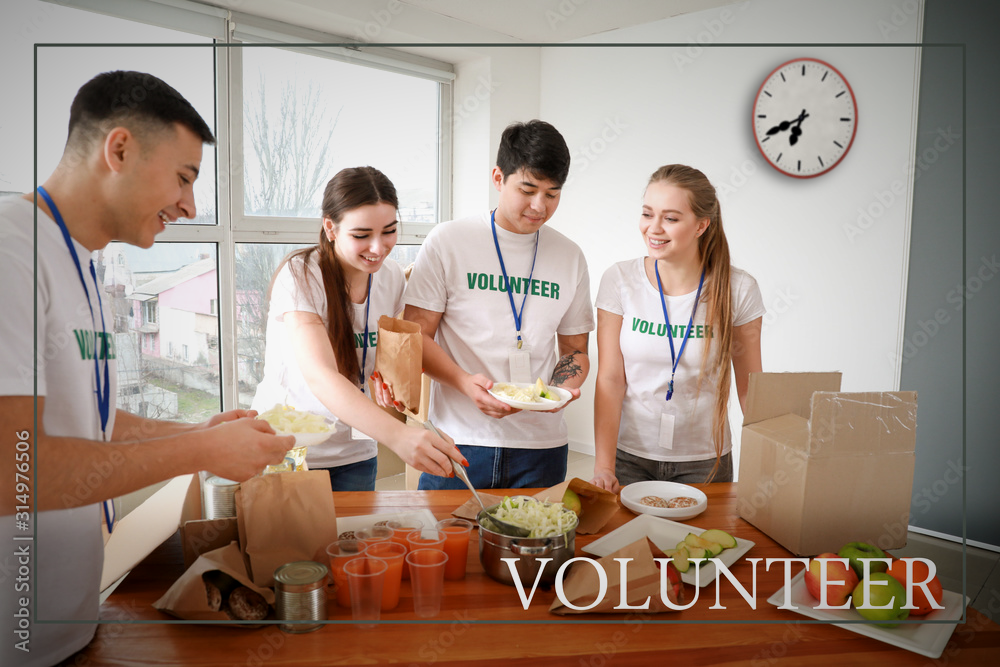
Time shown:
{"hour": 6, "minute": 41}
